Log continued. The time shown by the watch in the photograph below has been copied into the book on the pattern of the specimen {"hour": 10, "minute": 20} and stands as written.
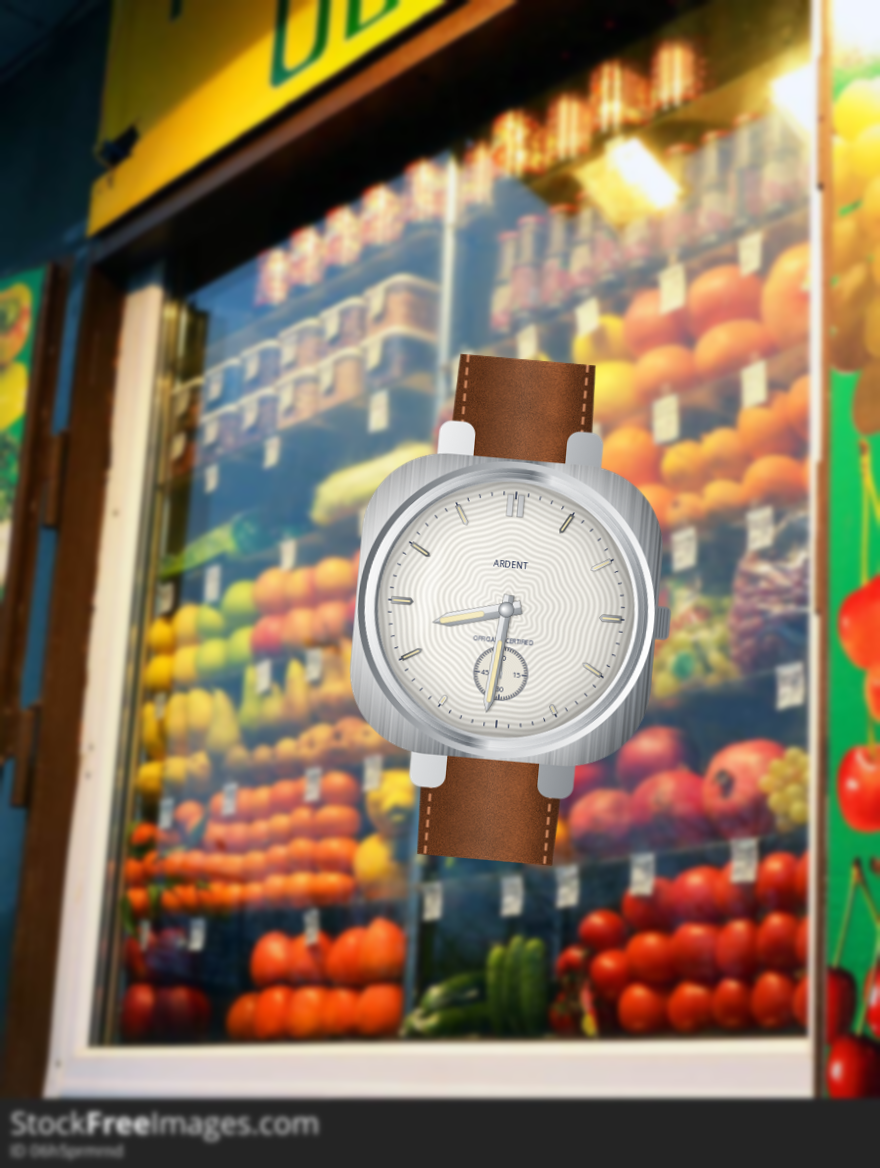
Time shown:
{"hour": 8, "minute": 31}
